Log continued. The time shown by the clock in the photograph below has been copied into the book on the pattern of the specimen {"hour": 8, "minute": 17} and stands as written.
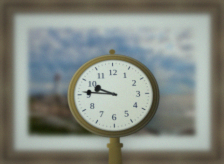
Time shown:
{"hour": 9, "minute": 46}
